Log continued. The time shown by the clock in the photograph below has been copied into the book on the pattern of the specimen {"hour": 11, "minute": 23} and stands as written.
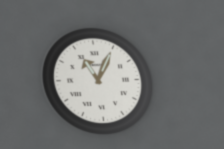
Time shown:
{"hour": 11, "minute": 5}
